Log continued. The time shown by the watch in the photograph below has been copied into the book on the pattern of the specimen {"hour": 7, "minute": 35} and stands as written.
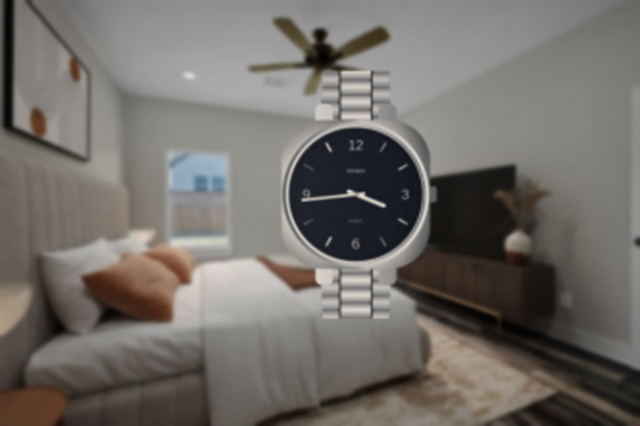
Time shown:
{"hour": 3, "minute": 44}
